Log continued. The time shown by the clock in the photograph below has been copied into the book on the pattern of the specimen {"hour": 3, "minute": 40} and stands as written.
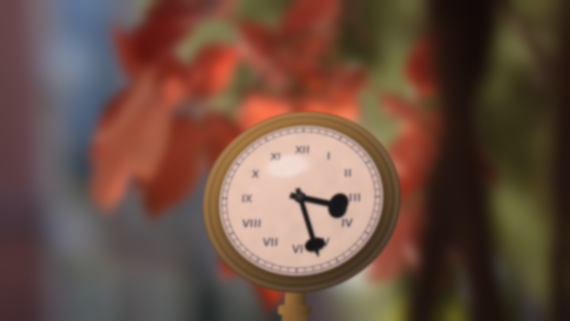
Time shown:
{"hour": 3, "minute": 27}
